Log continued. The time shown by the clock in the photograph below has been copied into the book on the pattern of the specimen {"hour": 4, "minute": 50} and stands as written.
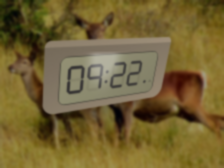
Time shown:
{"hour": 9, "minute": 22}
